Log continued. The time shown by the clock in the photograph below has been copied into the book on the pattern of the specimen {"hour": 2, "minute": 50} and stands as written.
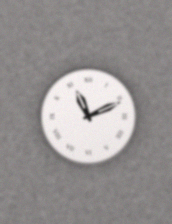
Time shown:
{"hour": 11, "minute": 11}
